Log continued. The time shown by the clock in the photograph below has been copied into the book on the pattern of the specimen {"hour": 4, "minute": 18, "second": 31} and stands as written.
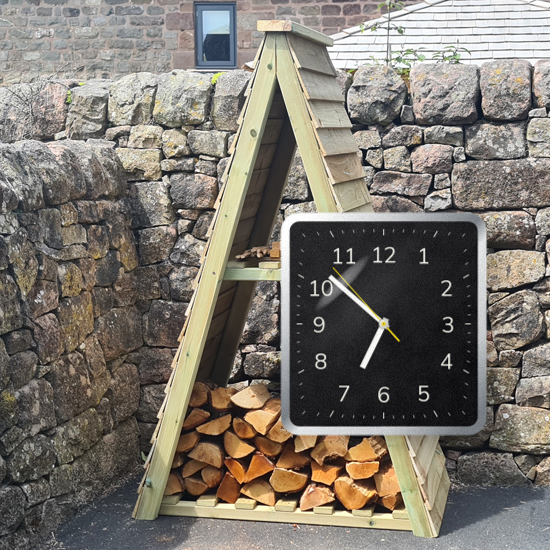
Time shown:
{"hour": 6, "minute": 51, "second": 53}
